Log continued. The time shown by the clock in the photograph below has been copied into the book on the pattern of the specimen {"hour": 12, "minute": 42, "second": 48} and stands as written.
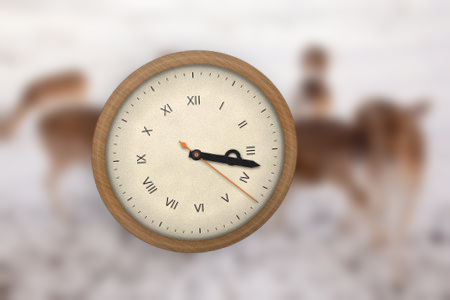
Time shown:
{"hour": 3, "minute": 17, "second": 22}
